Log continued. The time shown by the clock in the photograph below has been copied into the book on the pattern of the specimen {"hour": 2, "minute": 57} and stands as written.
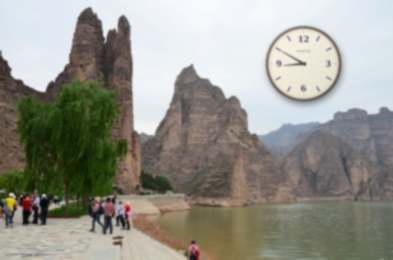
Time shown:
{"hour": 8, "minute": 50}
